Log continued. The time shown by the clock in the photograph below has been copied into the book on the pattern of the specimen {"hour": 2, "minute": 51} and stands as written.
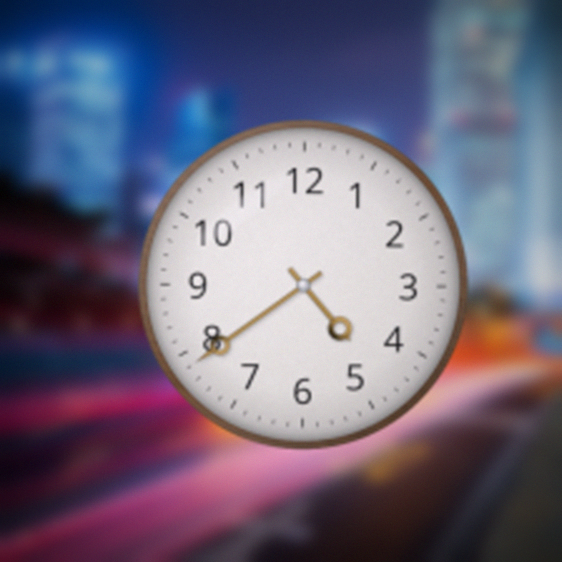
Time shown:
{"hour": 4, "minute": 39}
